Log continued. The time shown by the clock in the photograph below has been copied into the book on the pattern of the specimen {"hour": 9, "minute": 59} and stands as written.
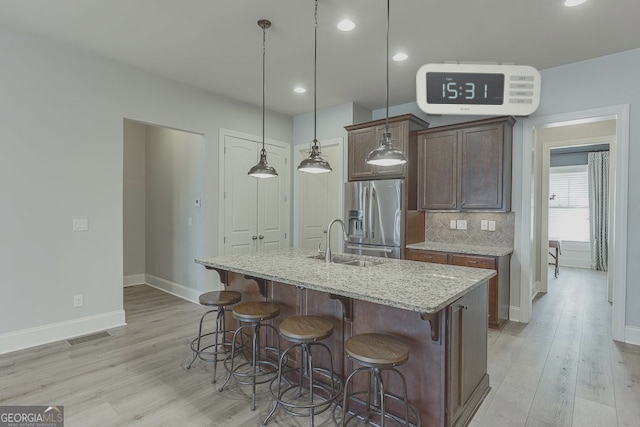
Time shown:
{"hour": 15, "minute": 31}
